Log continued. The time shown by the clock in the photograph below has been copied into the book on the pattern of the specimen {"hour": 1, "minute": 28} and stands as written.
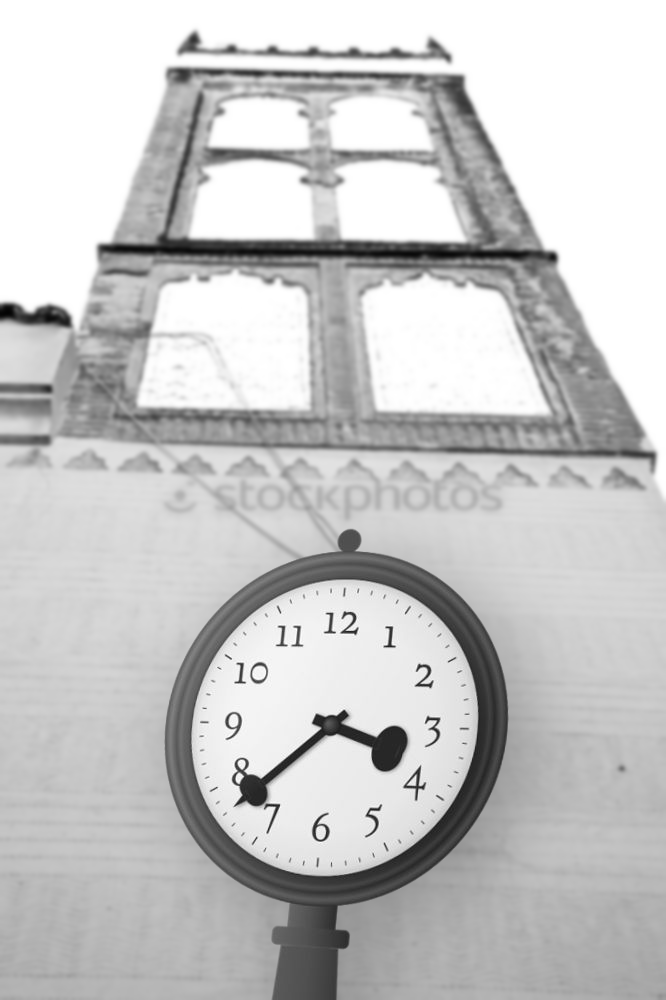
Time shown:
{"hour": 3, "minute": 38}
